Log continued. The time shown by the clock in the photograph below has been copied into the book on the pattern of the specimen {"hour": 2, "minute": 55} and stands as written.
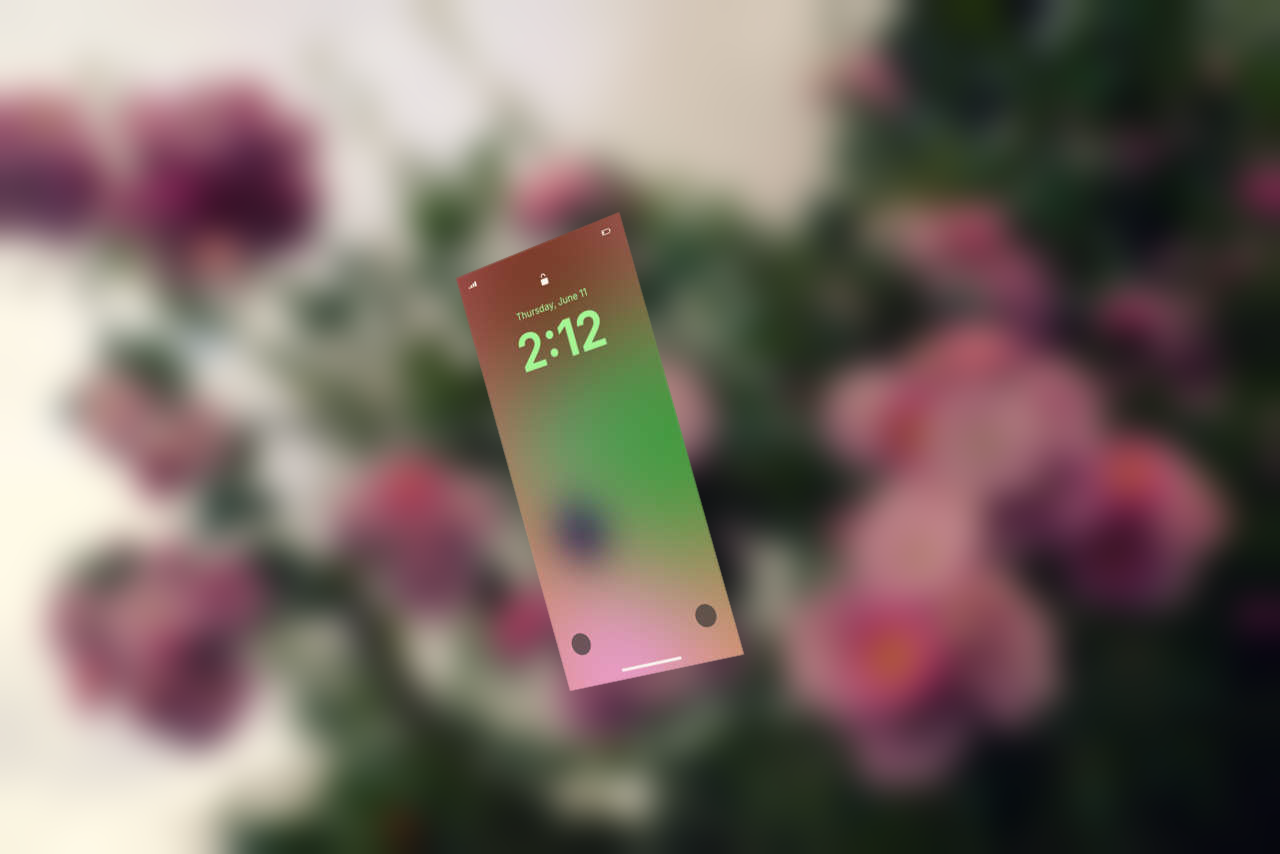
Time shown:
{"hour": 2, "minute": 12}
